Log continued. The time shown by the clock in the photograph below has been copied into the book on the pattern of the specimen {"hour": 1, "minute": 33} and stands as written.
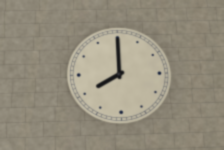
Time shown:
{"hour": 8, "minute": 0}
